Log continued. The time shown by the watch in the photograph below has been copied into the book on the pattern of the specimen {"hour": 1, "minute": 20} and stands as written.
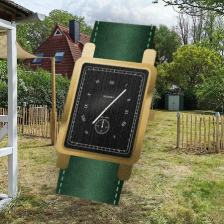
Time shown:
{"hour": 7, "minute": 6}
